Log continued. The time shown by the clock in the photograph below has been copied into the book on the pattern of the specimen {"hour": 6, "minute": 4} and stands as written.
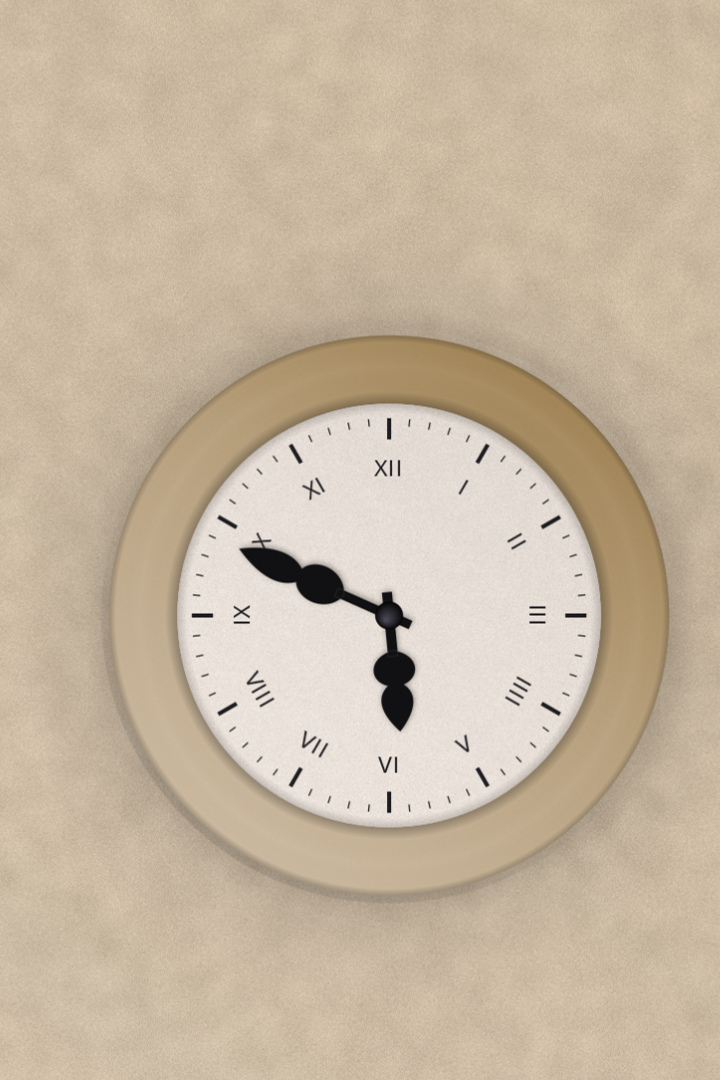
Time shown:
{"hour": 5, "minute": 49}
